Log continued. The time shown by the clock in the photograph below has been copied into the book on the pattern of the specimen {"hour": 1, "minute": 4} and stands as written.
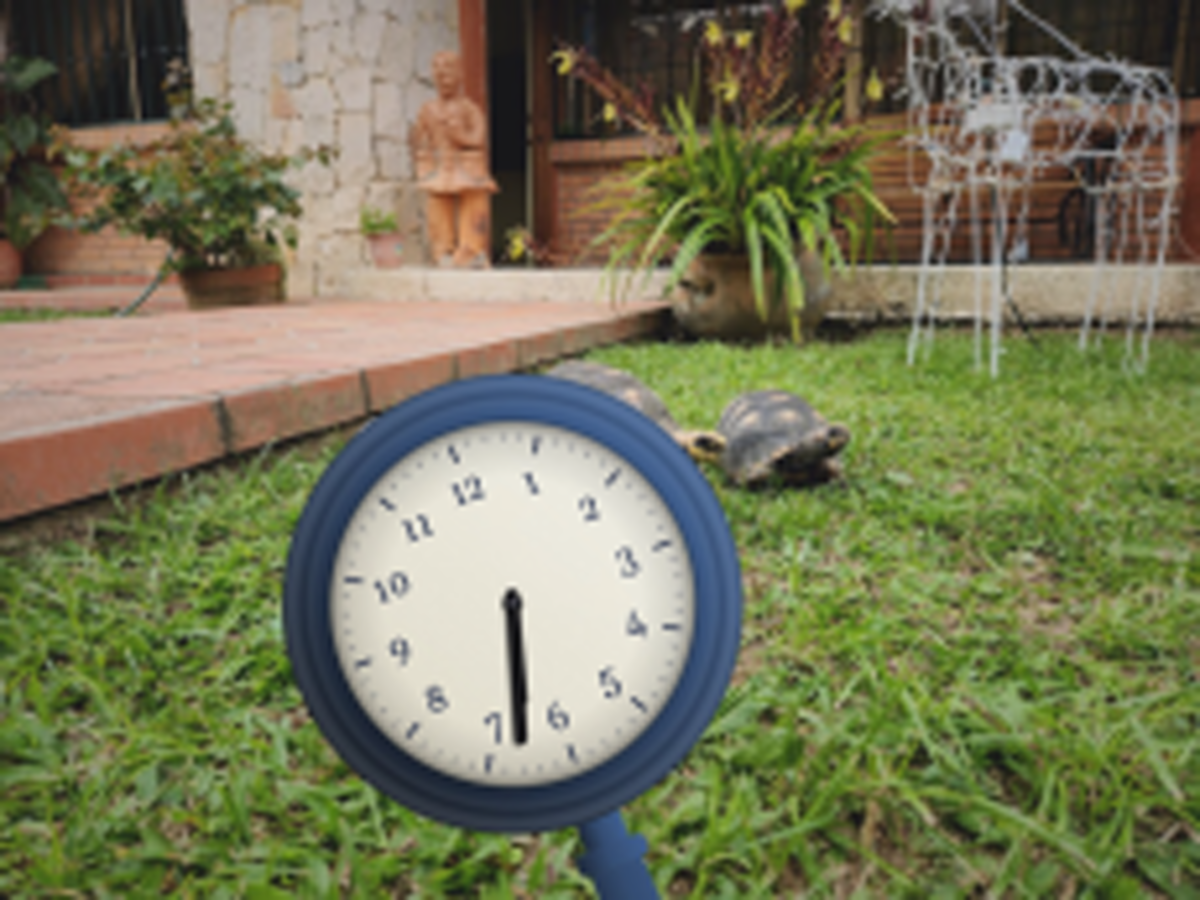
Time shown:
{"hour": 6, "minute": 33}
